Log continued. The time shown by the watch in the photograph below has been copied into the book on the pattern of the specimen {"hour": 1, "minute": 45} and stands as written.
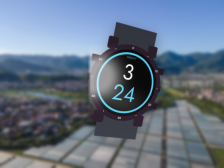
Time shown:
{"hour": 3, "minute": 24}
